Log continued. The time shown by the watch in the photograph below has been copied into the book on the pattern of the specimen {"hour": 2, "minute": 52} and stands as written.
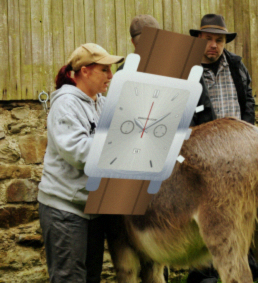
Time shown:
{"hour": 10, "minute": 8}
